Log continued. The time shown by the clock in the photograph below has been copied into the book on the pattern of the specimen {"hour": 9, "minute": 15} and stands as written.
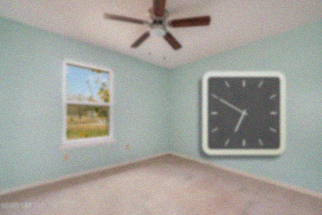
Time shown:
{"hour": 6, "minute": 50}
